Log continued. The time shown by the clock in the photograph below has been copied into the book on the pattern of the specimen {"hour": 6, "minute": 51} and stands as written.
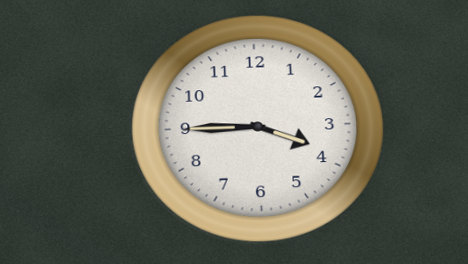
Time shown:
{"hour": 3, "minute": 45}
